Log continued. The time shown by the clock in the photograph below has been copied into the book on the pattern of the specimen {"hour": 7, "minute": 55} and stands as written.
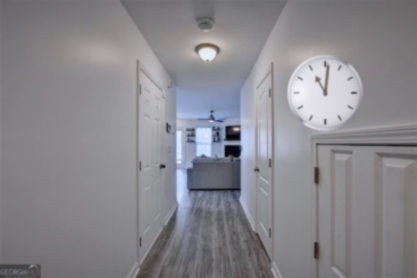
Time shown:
{"hour": 11, "minute": 1}
